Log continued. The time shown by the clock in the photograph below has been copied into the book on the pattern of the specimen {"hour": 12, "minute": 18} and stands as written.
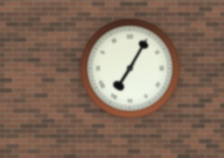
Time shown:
{"hour": 7, "minute": 5}
